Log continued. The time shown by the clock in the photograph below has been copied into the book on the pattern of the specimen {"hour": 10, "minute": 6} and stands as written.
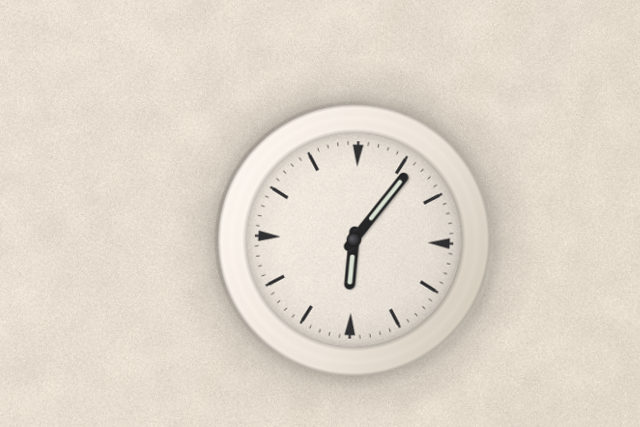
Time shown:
{"hour": 6, "minute": 6}
